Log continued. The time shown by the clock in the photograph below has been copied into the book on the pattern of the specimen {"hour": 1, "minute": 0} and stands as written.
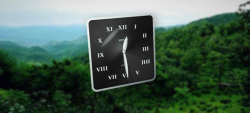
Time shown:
{"hour": 12, "minute": 29}
